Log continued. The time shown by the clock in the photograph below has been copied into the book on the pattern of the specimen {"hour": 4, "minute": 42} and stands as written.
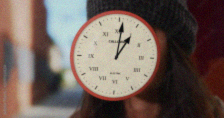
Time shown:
{"hour": 1, "minute": 1}
